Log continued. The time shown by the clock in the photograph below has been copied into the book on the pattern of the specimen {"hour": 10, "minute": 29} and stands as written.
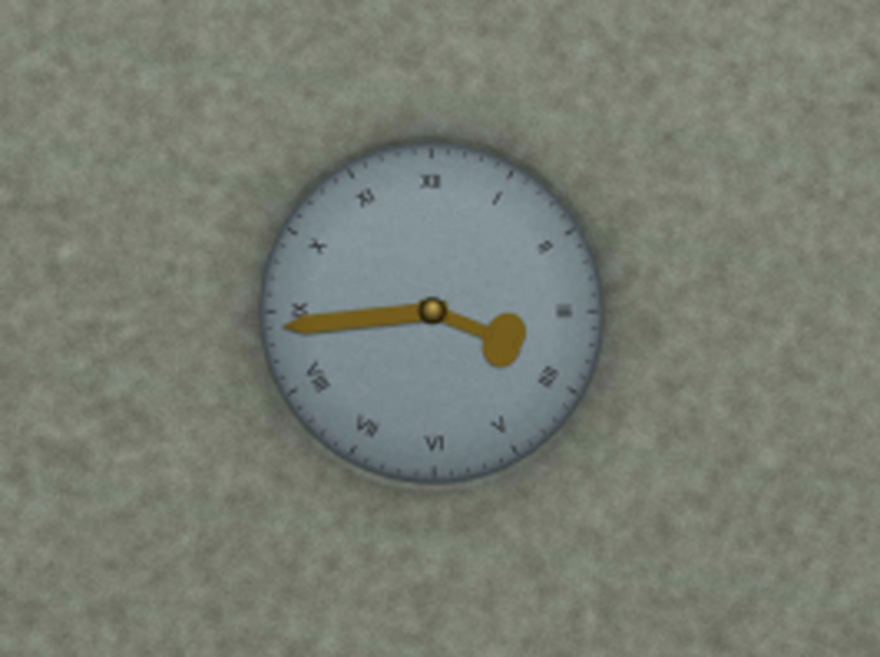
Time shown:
{"hour": 3, "minute": 44}
